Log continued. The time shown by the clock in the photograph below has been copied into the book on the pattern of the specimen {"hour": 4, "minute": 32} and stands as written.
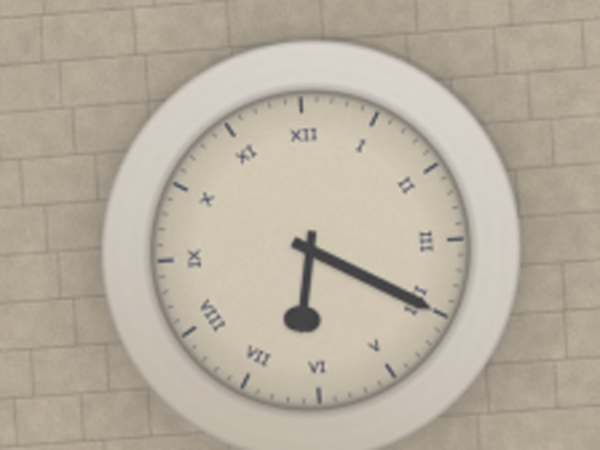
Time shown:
{"hour": 6, "minute": 20}
